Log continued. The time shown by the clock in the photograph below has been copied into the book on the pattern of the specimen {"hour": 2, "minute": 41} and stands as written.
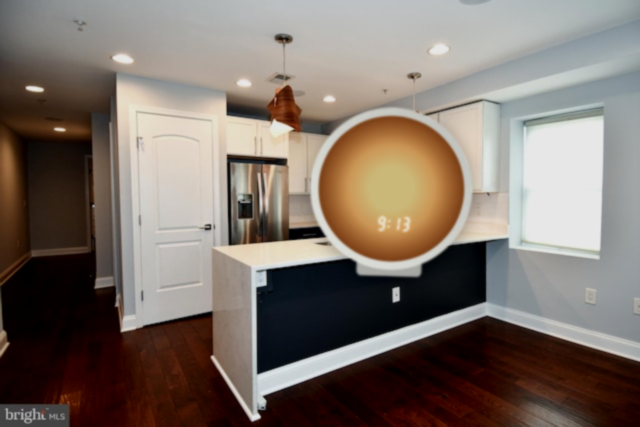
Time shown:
{"hour": 9, "minute": 13}
